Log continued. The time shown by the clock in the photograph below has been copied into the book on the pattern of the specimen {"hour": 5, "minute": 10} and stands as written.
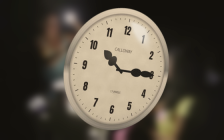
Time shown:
{"hour": 10, "minute": 15}
